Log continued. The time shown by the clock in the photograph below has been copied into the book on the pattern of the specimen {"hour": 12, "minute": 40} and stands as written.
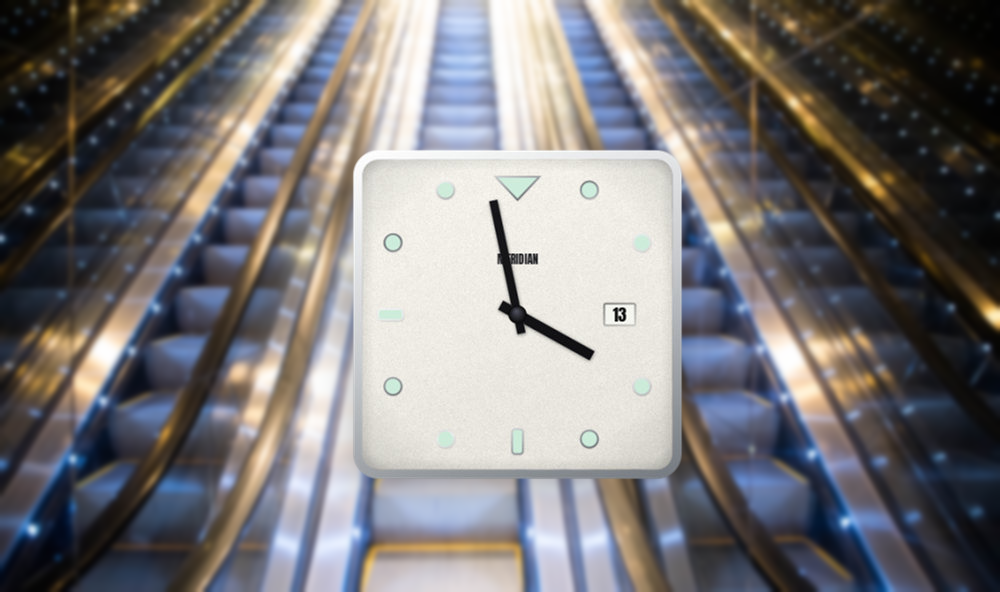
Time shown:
{"hour": 3, "minute": 58}
